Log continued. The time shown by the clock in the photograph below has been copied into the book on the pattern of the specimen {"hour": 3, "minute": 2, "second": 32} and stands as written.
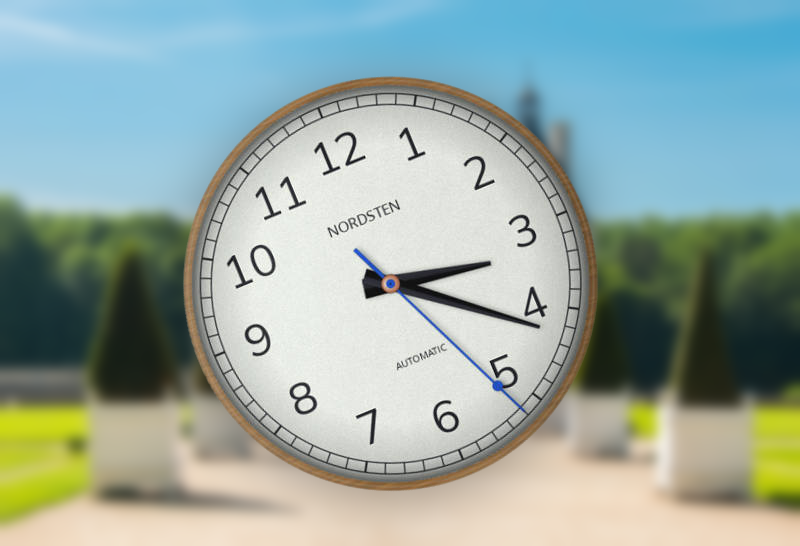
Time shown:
{"hour": 3, "minute": 21, "second": 26}
